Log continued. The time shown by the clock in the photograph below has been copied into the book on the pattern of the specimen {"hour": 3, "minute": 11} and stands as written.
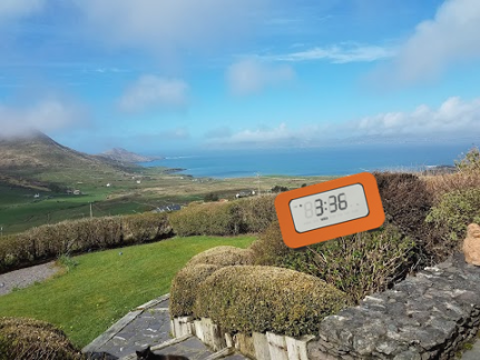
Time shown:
{"hour": 3, "minute": 36}
